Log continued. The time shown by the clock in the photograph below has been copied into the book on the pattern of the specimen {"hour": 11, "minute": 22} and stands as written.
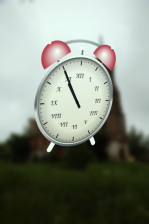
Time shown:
{"hour": 10, "minute": 55}
